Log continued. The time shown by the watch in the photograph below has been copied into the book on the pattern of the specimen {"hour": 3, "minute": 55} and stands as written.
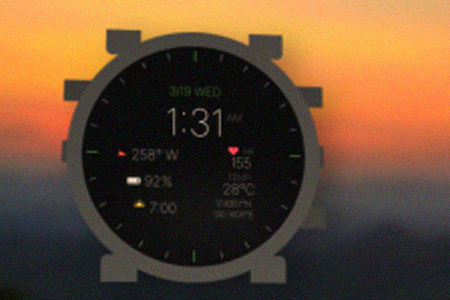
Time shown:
{"hour": 1, "minute": 31}
